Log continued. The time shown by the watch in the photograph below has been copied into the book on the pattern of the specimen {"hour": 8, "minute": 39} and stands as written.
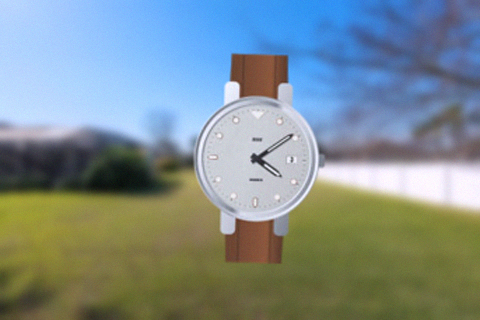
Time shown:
{"hour": 4, "minute": 9}
